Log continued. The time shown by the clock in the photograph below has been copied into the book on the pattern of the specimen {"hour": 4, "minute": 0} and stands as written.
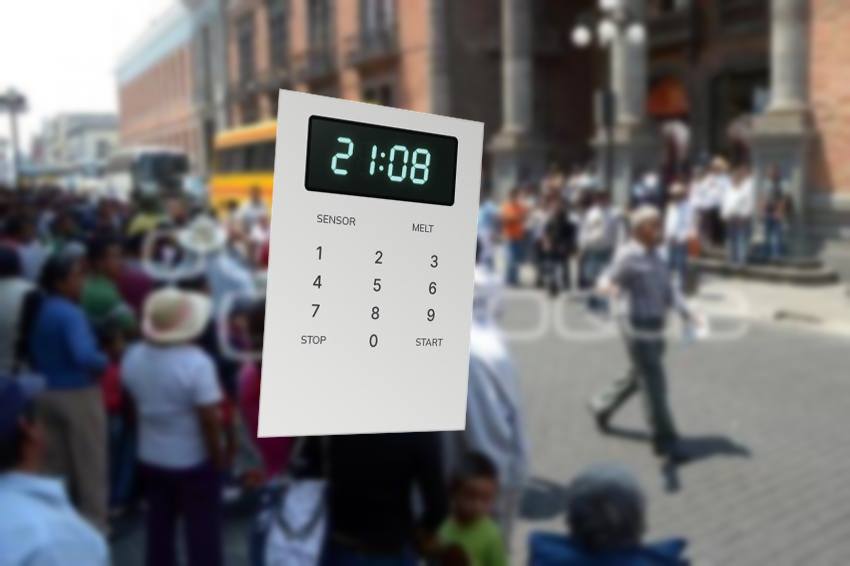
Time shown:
{"hour": 21, "minute": 8}
